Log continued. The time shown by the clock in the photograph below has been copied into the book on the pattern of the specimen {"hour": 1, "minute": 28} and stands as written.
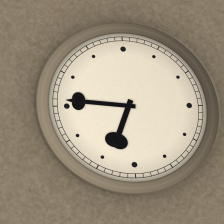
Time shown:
{"hour": 6, "minute": 46}
